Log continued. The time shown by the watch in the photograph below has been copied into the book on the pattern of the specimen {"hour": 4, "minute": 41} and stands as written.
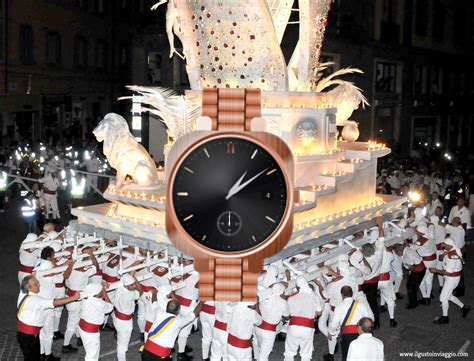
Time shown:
{"hour": 1, "minute": 9}
